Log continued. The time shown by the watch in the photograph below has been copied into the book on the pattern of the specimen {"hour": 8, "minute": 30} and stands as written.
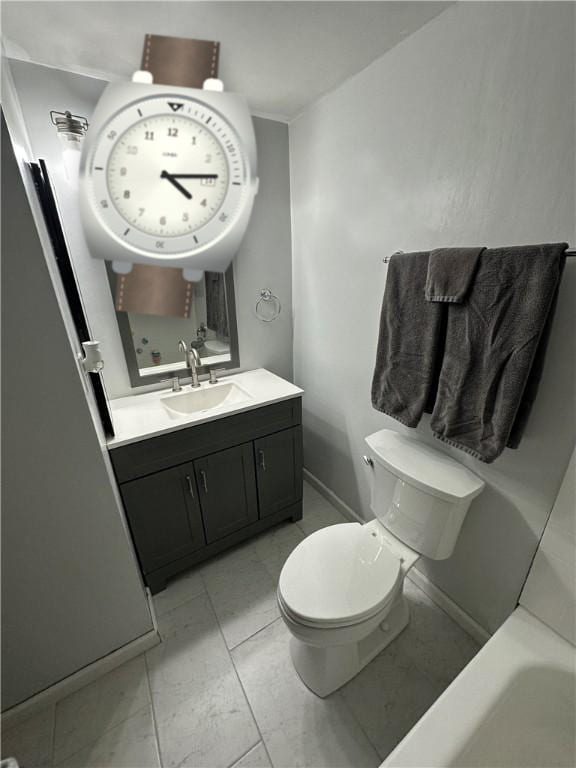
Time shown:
{"hour": 4, "minute": 14}
